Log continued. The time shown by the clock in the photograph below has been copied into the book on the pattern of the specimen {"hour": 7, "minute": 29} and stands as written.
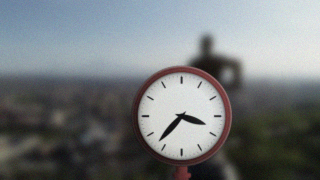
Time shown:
{"hour": 3, "minute": 37}
